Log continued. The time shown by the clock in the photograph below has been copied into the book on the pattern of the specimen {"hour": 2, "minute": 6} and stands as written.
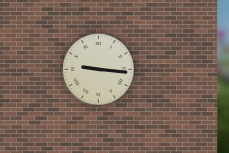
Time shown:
{"hour": 9, "minute": 16}
